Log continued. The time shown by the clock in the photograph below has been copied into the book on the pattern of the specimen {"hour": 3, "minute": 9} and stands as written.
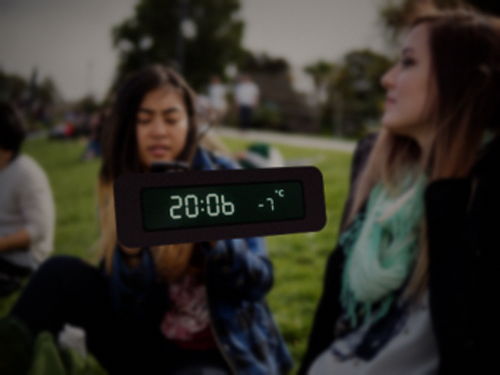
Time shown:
{"hour": 20, "minute": 6}
